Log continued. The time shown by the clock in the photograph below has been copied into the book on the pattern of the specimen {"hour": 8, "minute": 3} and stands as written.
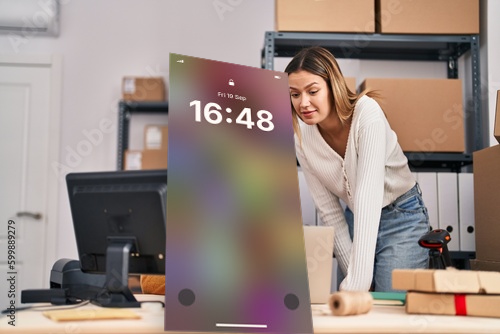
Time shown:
{"hour": 16, "minute": 48}
